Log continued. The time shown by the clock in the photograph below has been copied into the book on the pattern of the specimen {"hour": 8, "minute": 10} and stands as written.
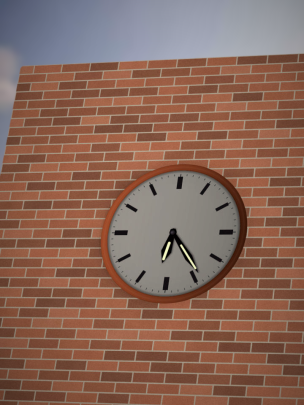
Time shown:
{"hour": 6, "minute": 24}
